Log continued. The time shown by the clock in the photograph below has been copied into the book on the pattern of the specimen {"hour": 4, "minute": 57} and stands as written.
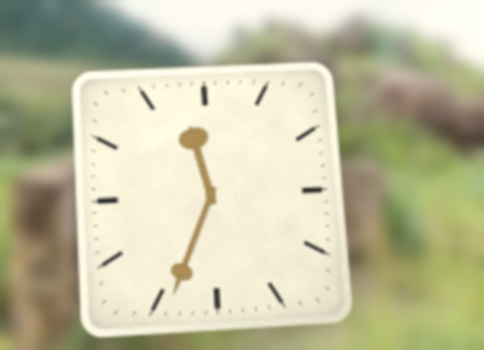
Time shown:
{"hour": 11, "minute": 34}
